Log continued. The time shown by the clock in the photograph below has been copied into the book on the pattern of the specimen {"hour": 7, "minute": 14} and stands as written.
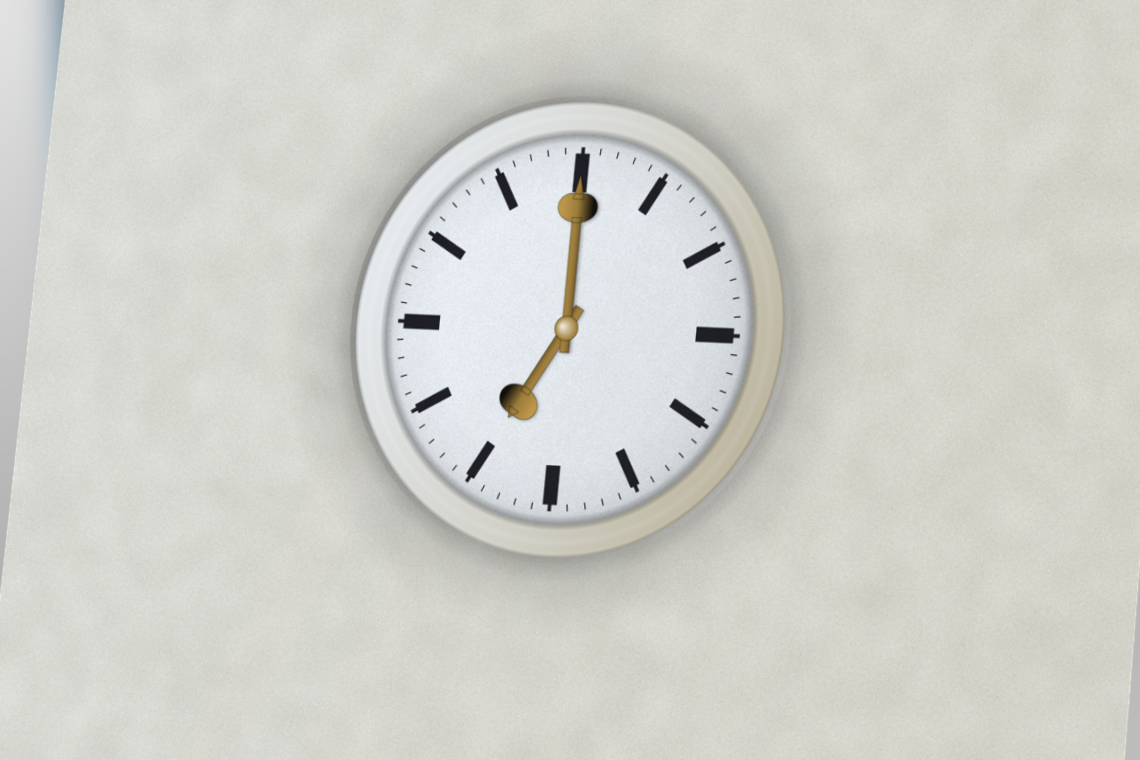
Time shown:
{"hour": 7, "minute": 0}
